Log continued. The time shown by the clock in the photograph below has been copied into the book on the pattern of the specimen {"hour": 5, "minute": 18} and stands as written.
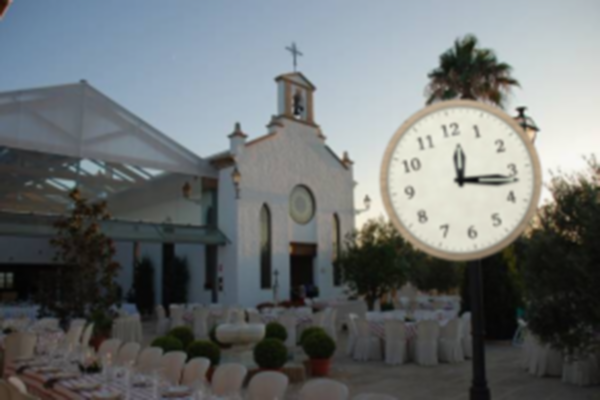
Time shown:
{"hour": 12, "minute": 17}
